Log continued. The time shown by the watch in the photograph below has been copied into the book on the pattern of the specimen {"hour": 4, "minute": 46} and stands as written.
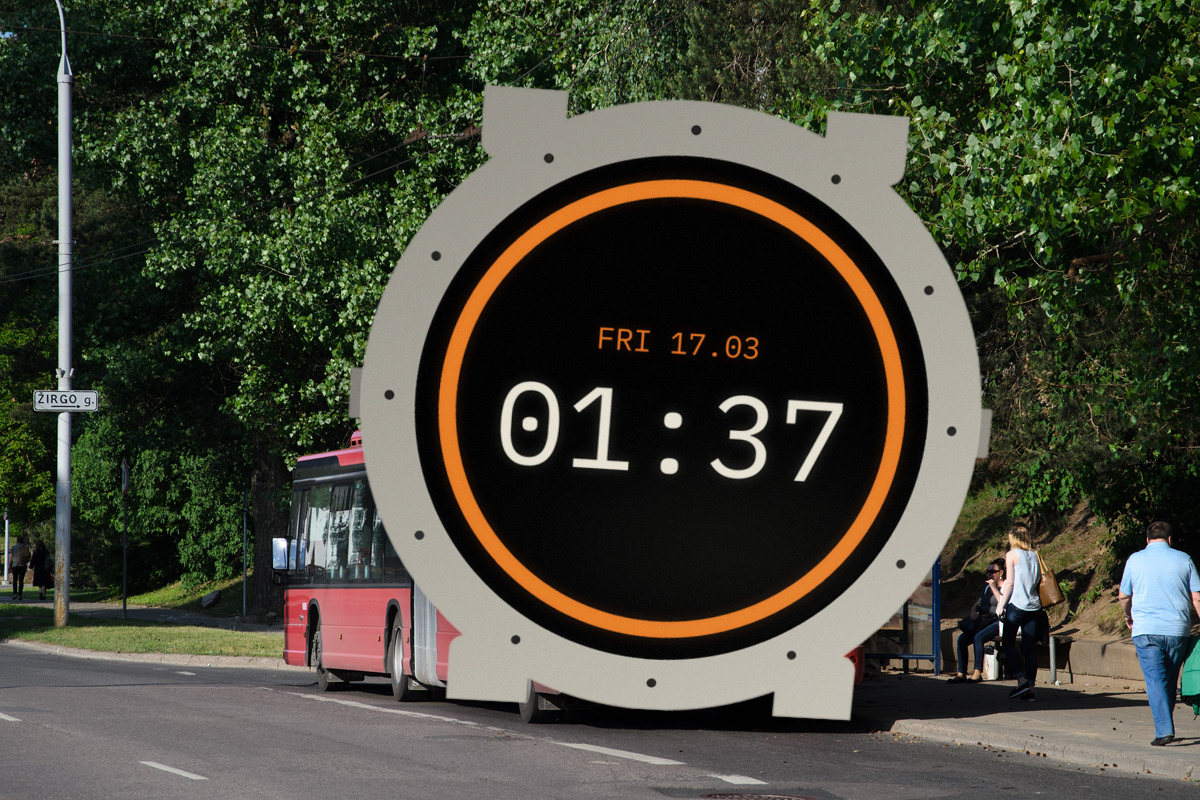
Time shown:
{"hour": 1, "minute": 37}
